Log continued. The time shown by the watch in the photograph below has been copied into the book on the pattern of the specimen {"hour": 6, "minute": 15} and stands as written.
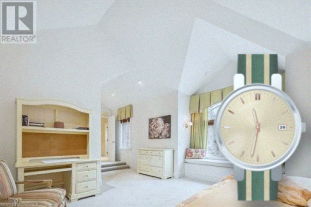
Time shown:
{"hour": 11, "minute": 32}
